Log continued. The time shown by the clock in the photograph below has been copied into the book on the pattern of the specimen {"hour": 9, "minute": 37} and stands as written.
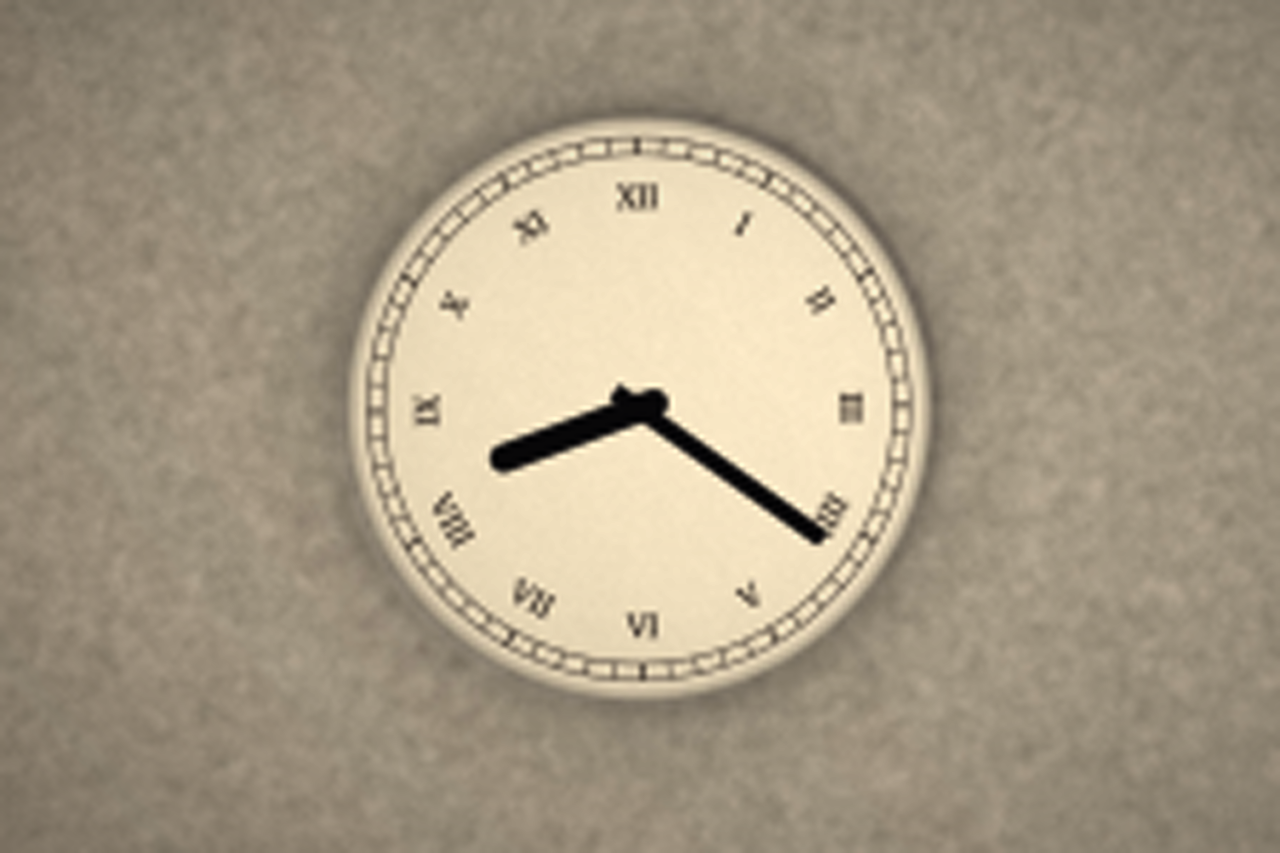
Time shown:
{"hour": 8, "minute": 21}
